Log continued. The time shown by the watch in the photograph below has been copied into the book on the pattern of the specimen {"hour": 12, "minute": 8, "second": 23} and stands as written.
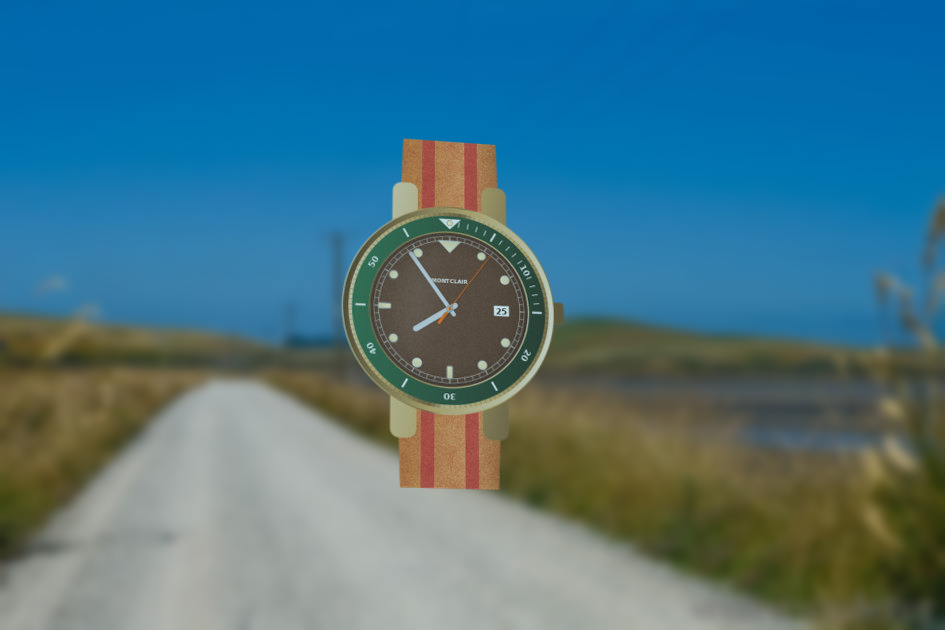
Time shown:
{"hour": 7, "minute": 54, "second": 6}
